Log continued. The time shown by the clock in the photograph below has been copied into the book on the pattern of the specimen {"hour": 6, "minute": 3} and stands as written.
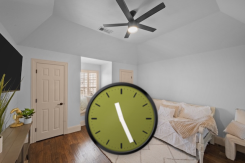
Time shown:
{"hour": 11, "minute": 26}
